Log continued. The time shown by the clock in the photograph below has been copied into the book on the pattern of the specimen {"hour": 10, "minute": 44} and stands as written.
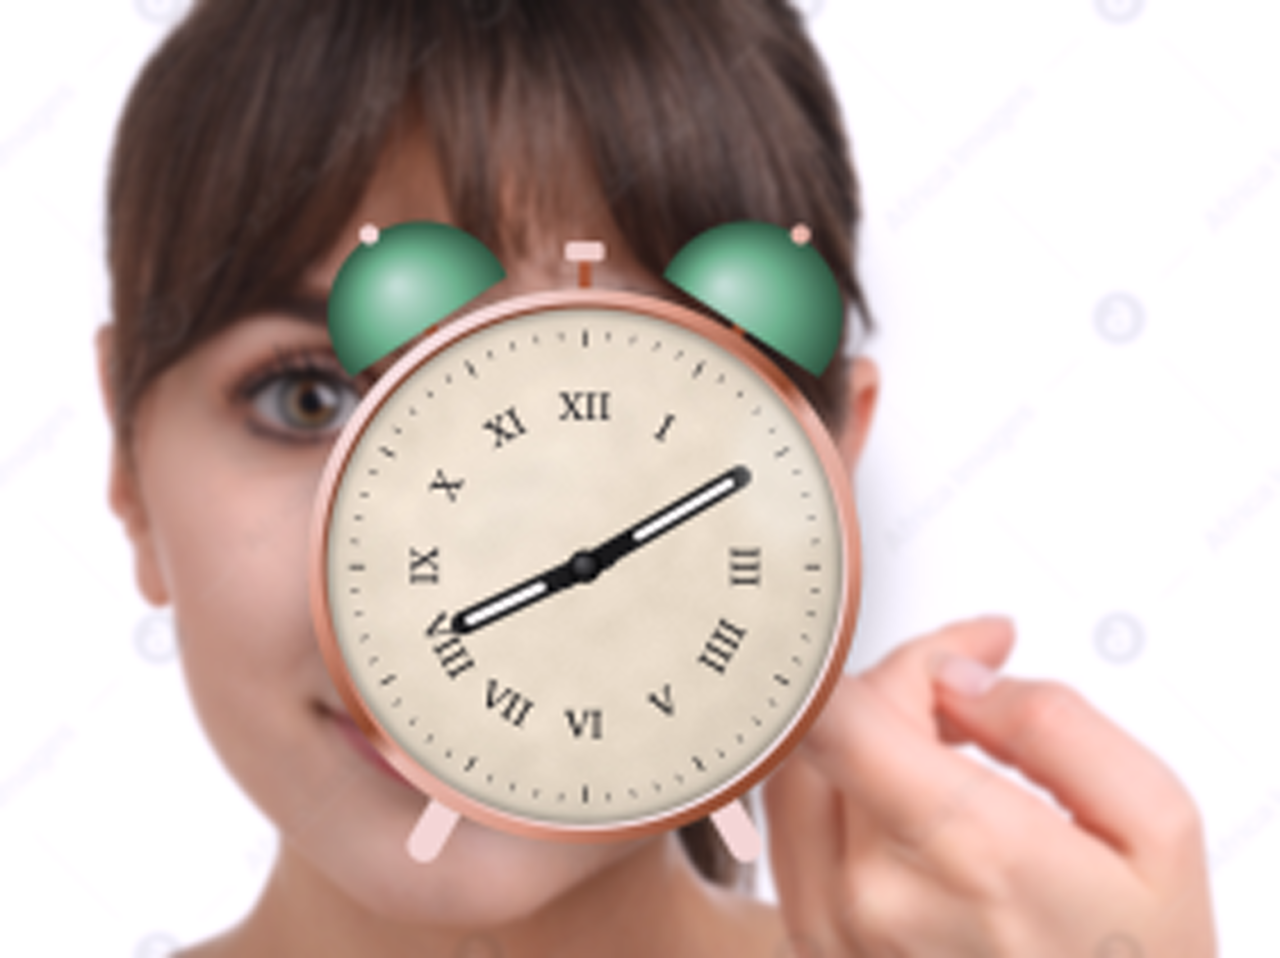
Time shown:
{"hour": 8, "minute": 10}
